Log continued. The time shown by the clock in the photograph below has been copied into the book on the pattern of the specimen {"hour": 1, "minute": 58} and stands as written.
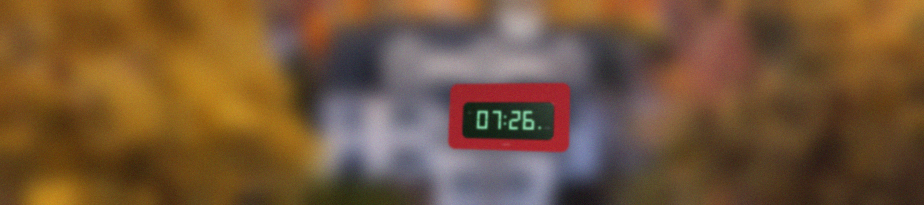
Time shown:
{"hour": 7, "minute": 26}
